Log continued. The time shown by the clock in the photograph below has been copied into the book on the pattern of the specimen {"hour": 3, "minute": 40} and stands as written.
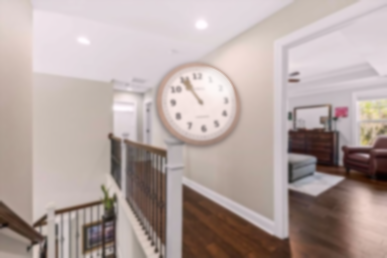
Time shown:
{"hour": 10, "minute": 55}
